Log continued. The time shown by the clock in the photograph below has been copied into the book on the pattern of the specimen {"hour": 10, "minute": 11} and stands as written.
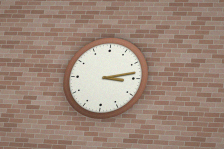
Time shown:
{"hour": 3, "minute": 13}
